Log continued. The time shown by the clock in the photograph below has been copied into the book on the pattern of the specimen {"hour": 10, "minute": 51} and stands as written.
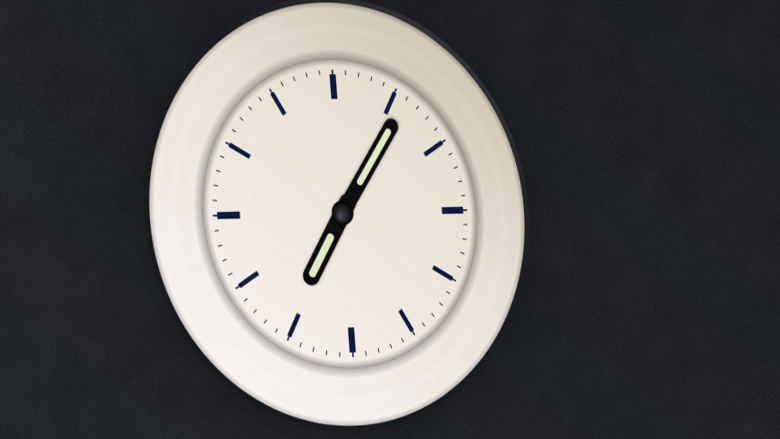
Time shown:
{"hour": 7, "minute": 6}
